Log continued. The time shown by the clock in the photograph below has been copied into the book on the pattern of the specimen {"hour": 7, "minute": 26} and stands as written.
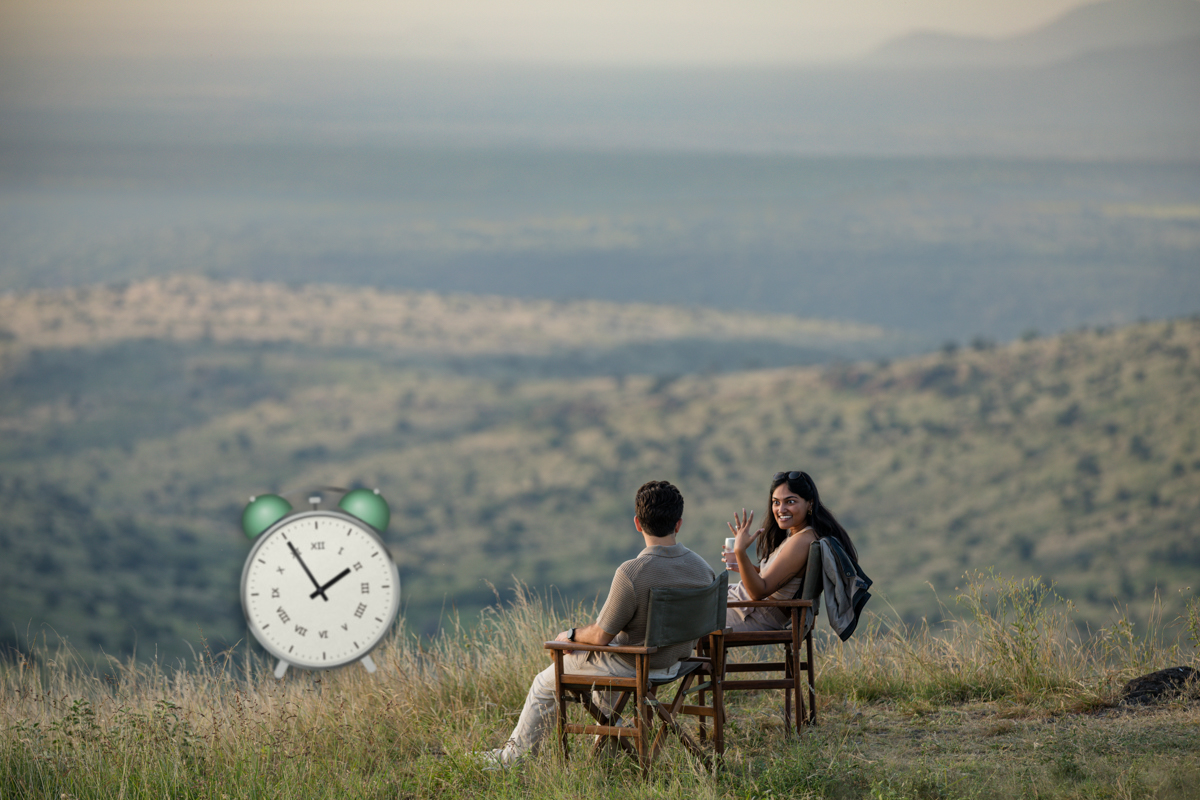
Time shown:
{"hour": 1, "minute": 55}
